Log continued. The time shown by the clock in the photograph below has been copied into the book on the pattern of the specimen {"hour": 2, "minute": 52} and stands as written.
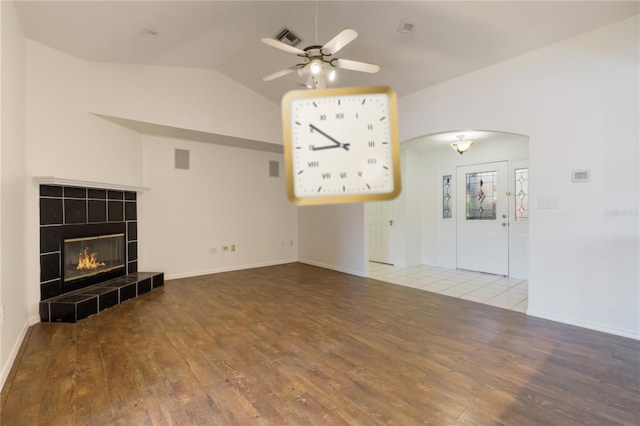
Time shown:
{"hour": 8, "minute": 51}
